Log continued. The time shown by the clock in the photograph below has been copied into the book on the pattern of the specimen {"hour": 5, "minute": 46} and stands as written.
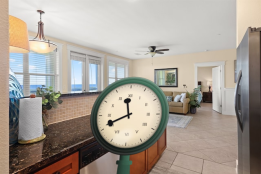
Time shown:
{"hour": 11, "minute": 41}
